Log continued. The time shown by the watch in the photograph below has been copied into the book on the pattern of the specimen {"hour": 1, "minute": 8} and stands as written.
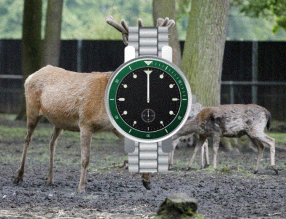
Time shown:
{"hour": 12, "minute": 0}
